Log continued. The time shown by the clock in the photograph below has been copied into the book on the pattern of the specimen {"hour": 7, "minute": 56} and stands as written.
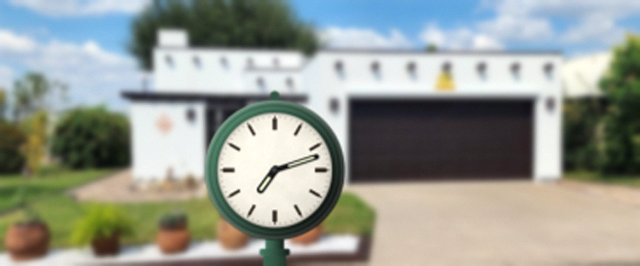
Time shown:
{"hour": 7, "minute": 12}
